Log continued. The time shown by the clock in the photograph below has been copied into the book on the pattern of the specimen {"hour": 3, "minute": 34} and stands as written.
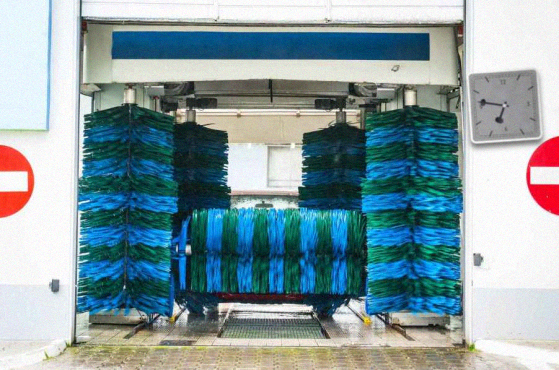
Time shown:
{"hour": 6, "minute": 47}
